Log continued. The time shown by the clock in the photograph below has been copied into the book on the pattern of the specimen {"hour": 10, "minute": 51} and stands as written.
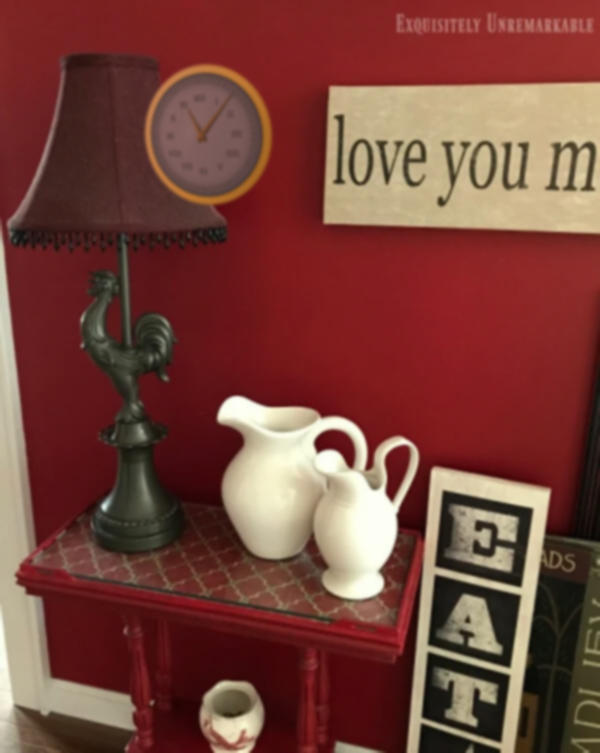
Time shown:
{"hour": 11, "minute": 7}
